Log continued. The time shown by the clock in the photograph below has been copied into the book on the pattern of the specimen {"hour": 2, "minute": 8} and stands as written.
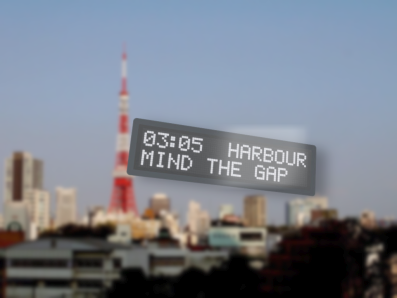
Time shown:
{"hour": 3, "minute": 5}
